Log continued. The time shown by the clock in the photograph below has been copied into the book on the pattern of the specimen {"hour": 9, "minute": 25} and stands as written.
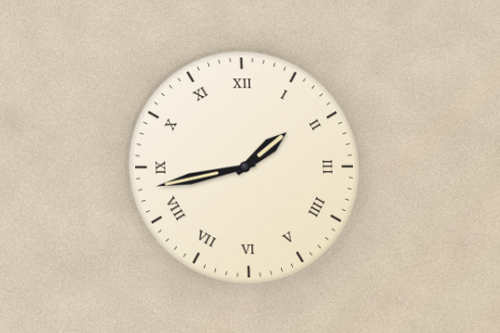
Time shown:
{"hour": 1, "minute": 43}
